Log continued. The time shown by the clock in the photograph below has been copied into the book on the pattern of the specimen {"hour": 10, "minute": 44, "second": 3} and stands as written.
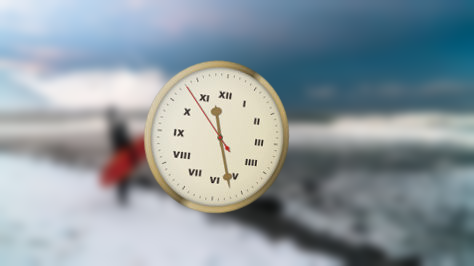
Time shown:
{"hour": 11, "minute": 26, "second": 53}
